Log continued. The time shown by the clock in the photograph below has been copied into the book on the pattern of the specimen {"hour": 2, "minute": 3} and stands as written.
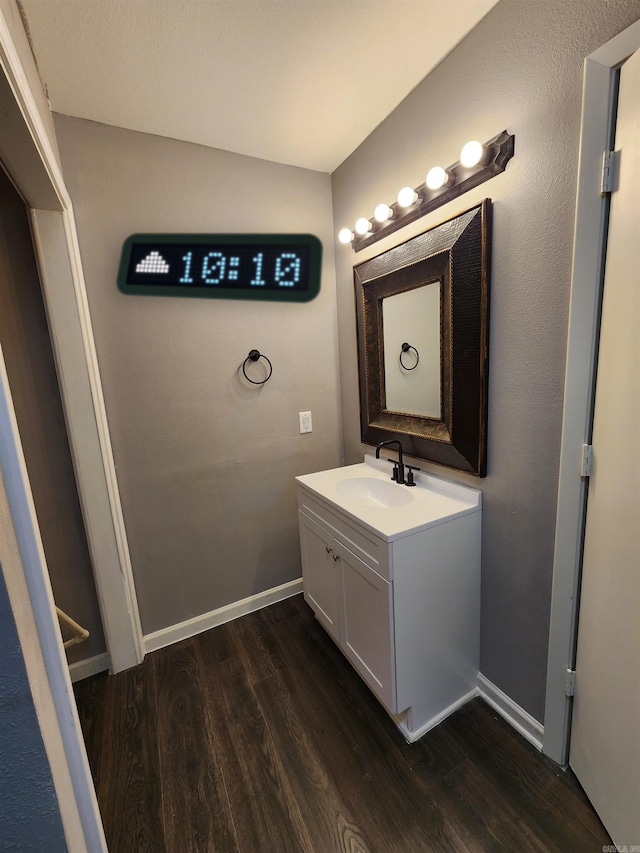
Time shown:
{"hour": 10, "minute": 10}
